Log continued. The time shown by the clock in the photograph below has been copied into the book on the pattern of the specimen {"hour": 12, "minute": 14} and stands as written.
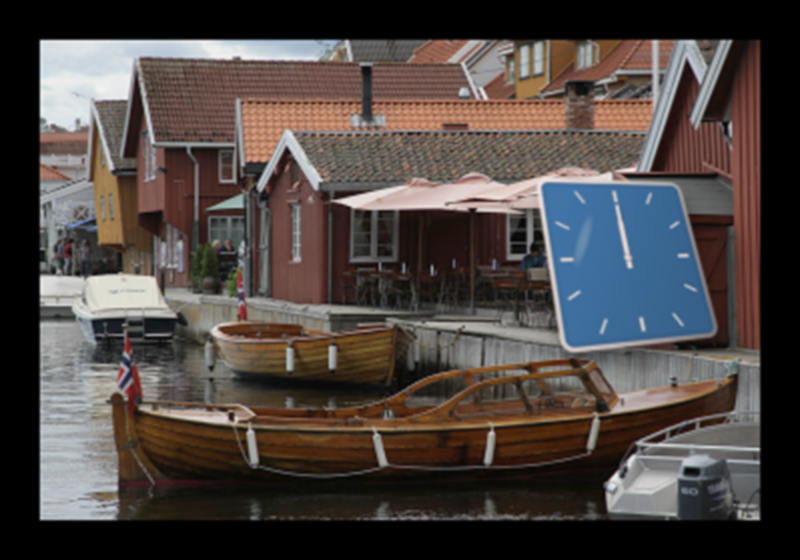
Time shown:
{"hour": 12, "minute": 0}
